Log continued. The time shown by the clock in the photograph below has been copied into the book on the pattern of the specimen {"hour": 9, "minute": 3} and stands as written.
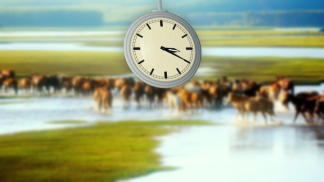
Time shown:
{"hour": 3, "minute": 20}
